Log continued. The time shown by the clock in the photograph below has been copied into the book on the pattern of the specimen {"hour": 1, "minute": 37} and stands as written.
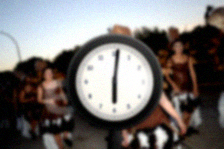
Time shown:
{"hour": 6, "minute": 1}
